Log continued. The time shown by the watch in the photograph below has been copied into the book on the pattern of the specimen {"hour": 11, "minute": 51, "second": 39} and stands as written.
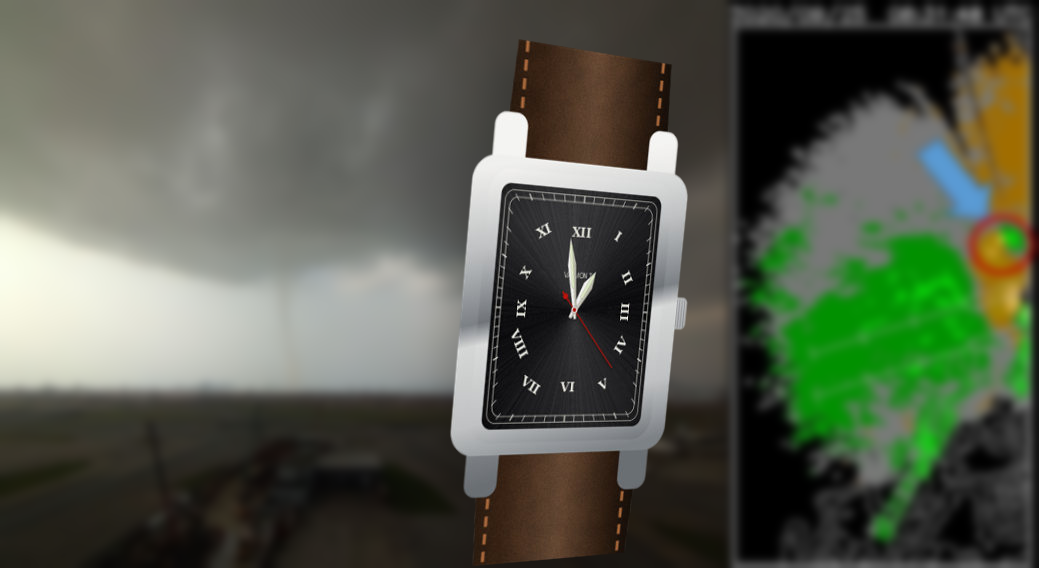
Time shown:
{"hour": 12, "minute": 58, "second": 23}
